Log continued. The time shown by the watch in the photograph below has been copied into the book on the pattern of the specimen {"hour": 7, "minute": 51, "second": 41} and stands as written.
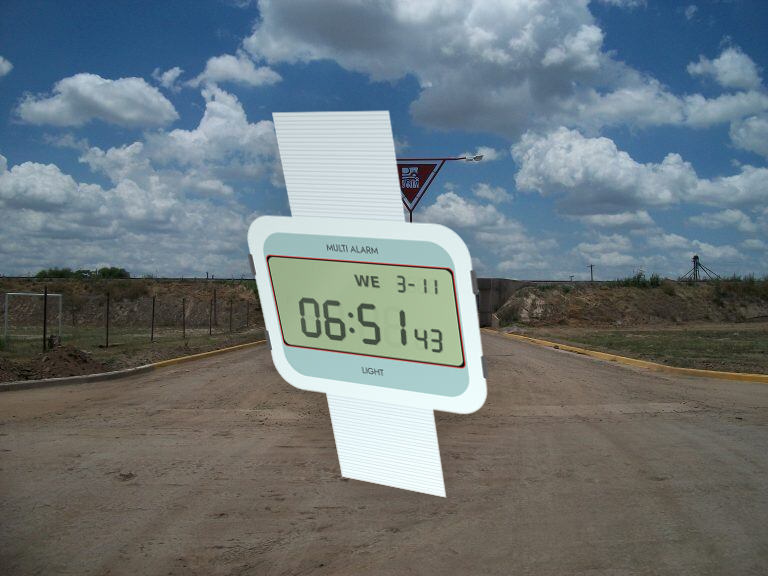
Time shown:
{"hour": 6, "minute": 51, "second": 43}
